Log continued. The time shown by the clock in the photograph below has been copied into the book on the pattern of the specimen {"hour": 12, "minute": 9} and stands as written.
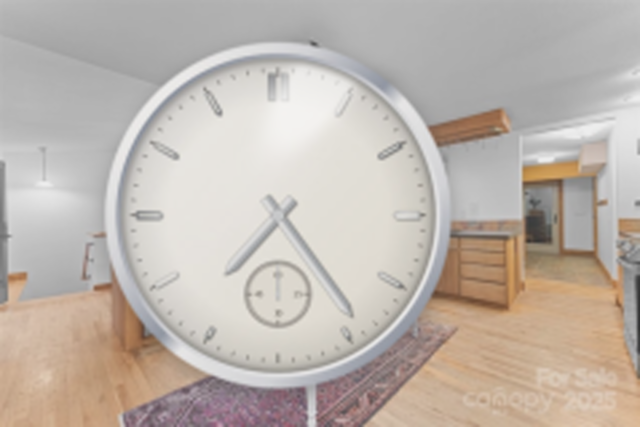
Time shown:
{"hour": 7, "minute": 24}
